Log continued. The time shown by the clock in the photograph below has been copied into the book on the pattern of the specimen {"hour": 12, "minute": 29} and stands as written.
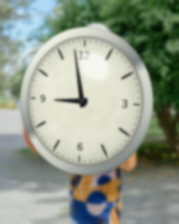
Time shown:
{"hour": 8, "minute": 58}
